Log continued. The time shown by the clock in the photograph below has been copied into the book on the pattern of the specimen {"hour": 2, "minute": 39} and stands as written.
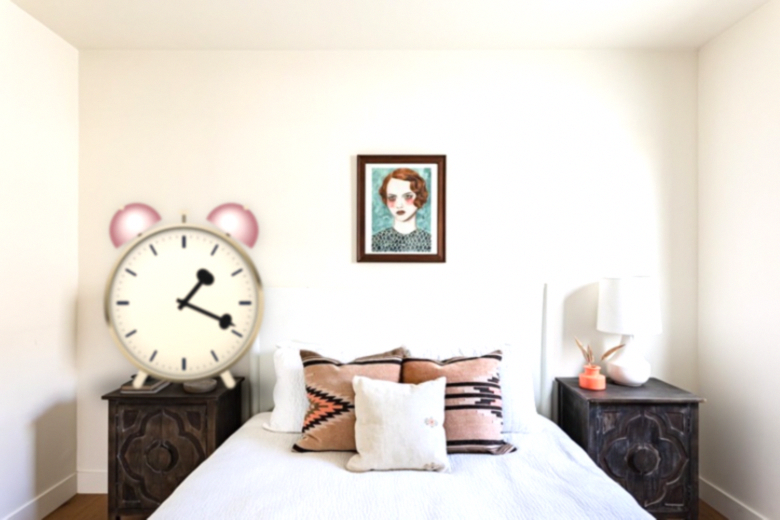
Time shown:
{"hour": 1, "minute": 19}
